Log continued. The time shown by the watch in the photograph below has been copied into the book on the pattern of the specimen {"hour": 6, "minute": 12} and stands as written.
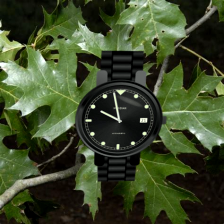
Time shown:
{"hour": 9, "minute": 58}
